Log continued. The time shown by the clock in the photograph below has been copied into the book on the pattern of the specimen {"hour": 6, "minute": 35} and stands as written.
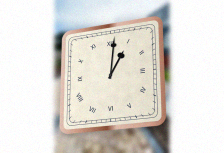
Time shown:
{"hour": 1, "minute": 1}
